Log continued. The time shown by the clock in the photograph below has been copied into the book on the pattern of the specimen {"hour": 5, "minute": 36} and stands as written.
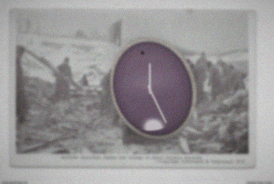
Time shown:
{"hour": 12, "minute": 27}
